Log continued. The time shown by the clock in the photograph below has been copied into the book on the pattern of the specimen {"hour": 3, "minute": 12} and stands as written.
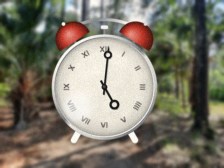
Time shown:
{"hour": 5, "minute": 1}
